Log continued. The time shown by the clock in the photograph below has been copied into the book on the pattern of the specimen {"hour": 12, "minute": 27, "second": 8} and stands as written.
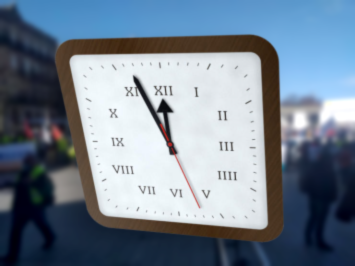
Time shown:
{"hour": 11, "minute": 56, "second": 27}
